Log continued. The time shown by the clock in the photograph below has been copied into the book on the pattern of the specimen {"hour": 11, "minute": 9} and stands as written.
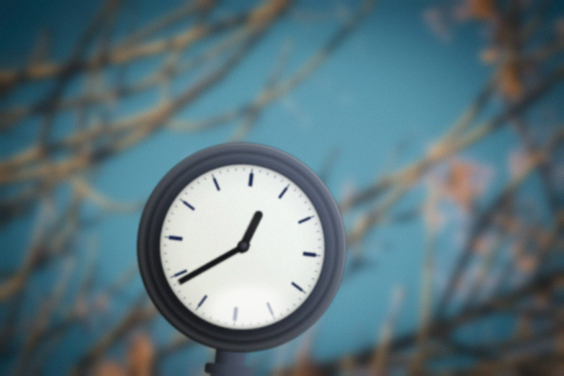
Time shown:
{"hour": 12, "minute": 39}
